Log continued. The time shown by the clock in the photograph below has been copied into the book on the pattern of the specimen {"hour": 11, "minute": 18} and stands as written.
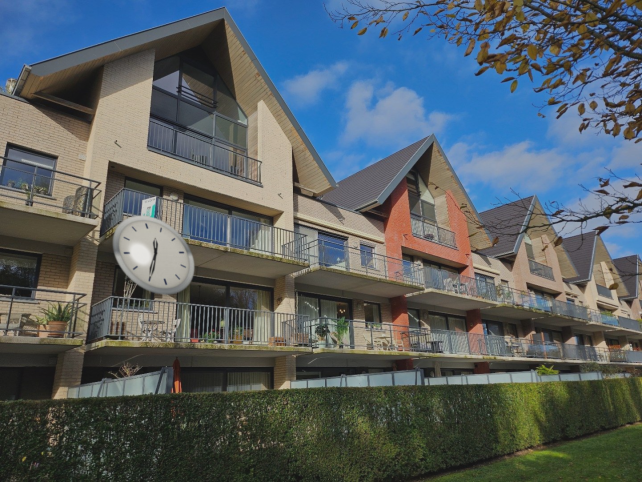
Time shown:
{"hour": 12, "minute": 35}
